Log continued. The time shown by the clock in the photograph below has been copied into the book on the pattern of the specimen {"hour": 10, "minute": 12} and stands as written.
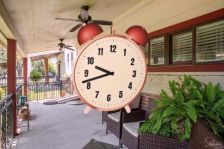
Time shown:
{"hour": 9, "minute": 42}
